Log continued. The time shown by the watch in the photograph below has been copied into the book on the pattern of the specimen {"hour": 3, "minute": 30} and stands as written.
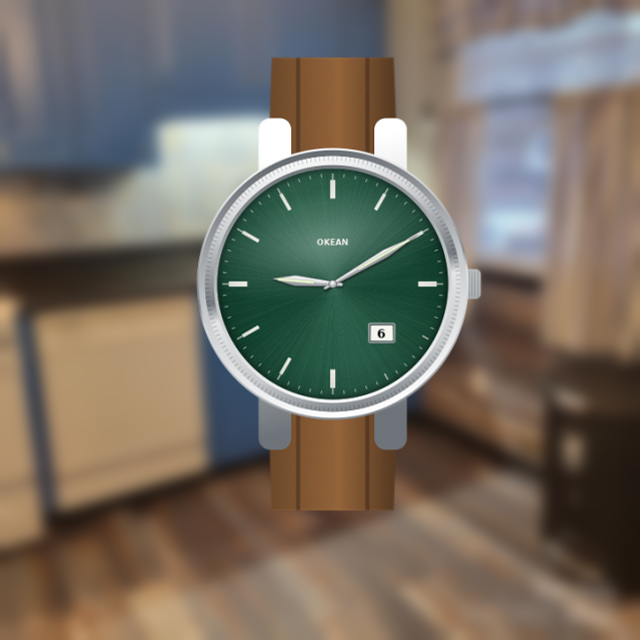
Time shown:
{"hour": 9, "minute": 10}
